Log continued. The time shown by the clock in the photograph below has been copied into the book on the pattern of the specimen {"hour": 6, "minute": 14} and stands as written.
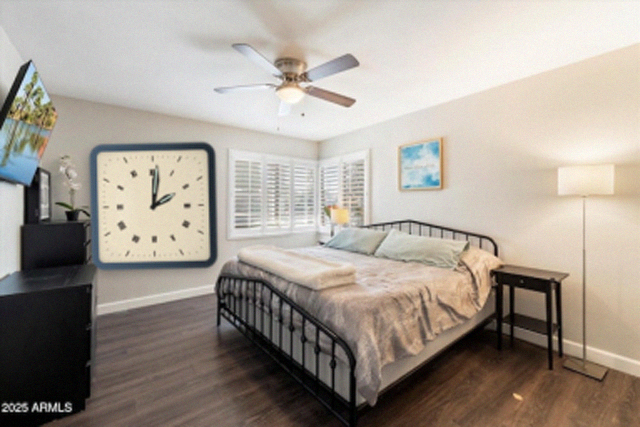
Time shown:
{"hour": 2, "minute": 1}
